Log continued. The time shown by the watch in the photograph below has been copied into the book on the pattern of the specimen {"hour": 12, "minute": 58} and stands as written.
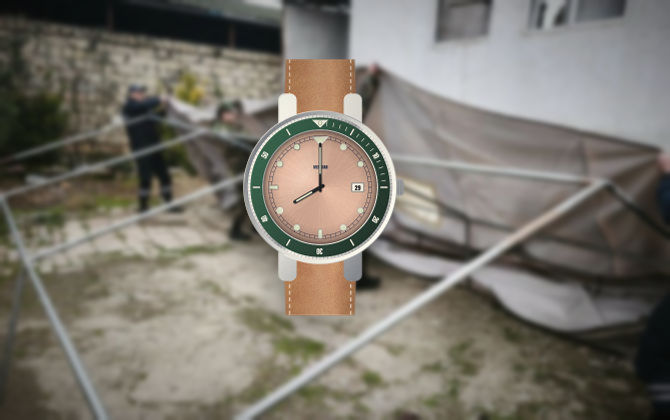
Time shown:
{"hour": 8, "minute": 0}
